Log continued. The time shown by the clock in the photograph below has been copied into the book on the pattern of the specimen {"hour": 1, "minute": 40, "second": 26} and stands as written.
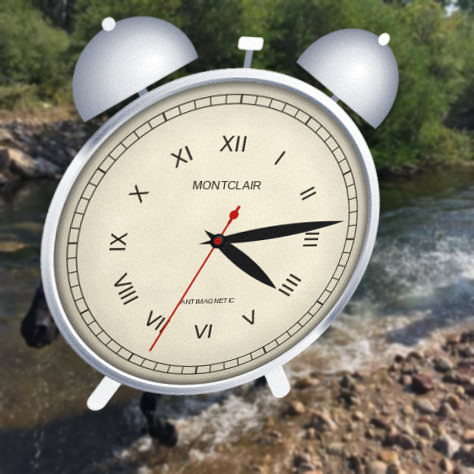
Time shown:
{"hour": 4, "minute": 13, "second": 34}
